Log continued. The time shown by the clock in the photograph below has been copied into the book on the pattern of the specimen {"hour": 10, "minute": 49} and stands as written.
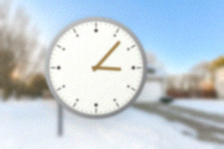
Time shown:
{"hour": 3, "minute": 7}
